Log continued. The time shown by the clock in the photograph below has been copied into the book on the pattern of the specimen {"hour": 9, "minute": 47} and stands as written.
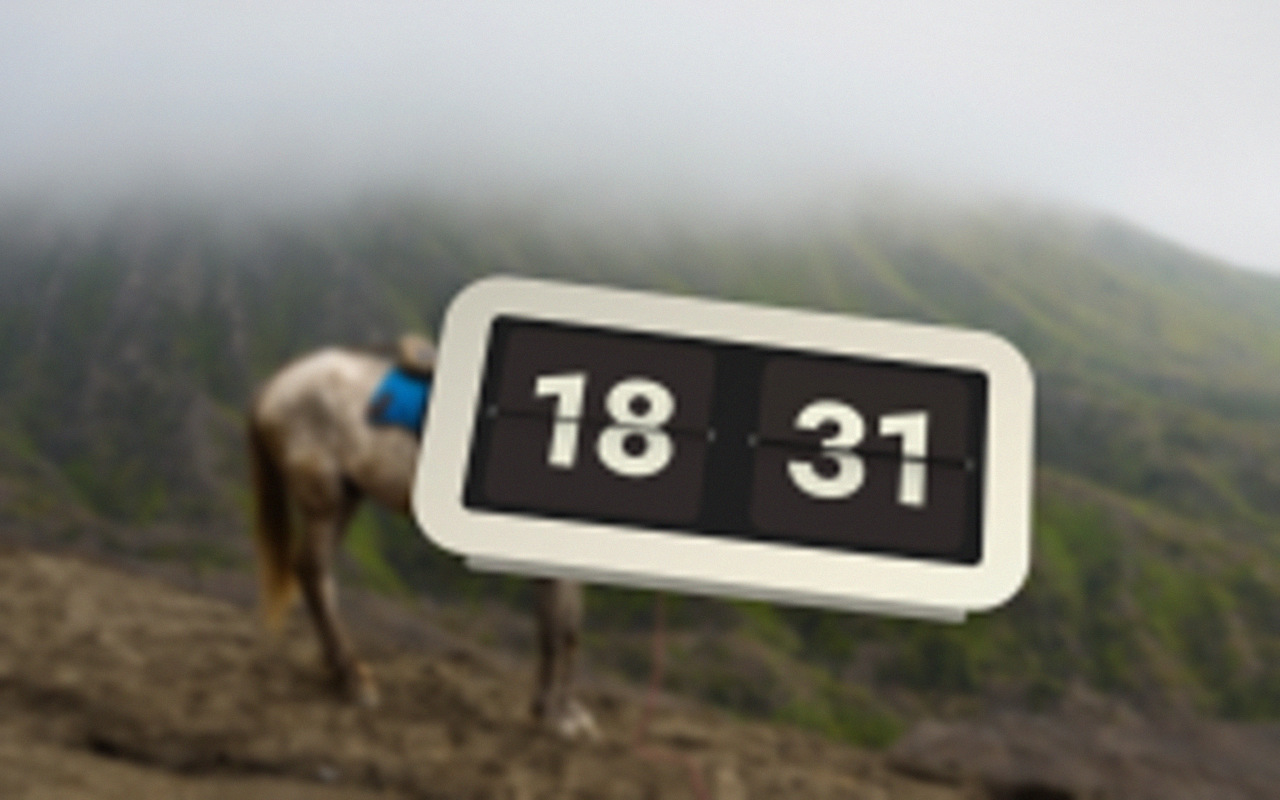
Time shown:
{"hour": 18, "minute": 31}
